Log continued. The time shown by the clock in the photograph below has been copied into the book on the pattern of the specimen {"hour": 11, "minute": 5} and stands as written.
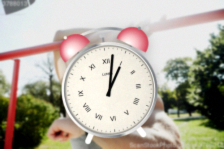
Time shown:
{"hour": 1, "minute": 2}
